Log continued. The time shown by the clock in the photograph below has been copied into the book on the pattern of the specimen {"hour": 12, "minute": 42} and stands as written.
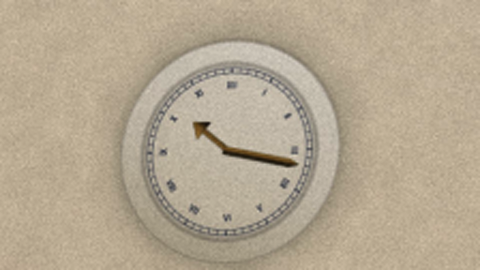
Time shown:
{"hour": 10, "minute": 17}
